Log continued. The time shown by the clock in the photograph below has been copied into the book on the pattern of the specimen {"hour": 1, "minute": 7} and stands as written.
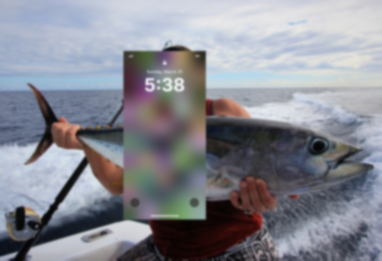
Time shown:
{"hour": 5, "minute": 38}
